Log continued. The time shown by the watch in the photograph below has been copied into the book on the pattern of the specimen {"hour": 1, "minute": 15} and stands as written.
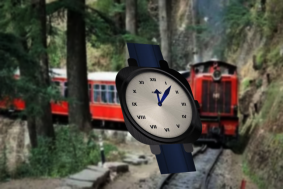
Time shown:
{"hour": 12, "minute": 7}
